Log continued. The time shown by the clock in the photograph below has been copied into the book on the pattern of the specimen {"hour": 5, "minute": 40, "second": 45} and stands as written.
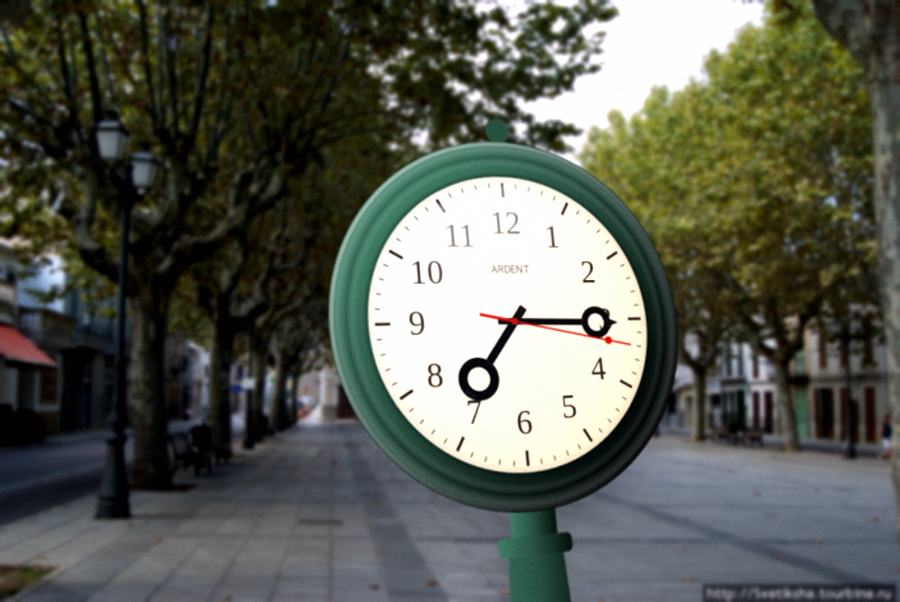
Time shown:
{"hour": 7, "minute": 15, "second": 17}
